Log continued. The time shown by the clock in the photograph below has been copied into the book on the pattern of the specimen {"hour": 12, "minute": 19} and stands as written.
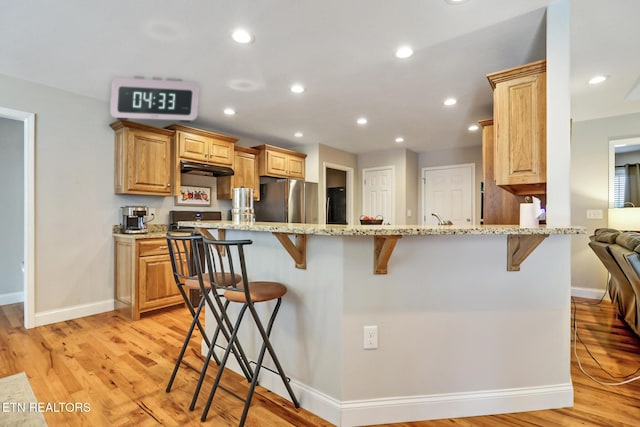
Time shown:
{"hour": 4, "minute": 33}
